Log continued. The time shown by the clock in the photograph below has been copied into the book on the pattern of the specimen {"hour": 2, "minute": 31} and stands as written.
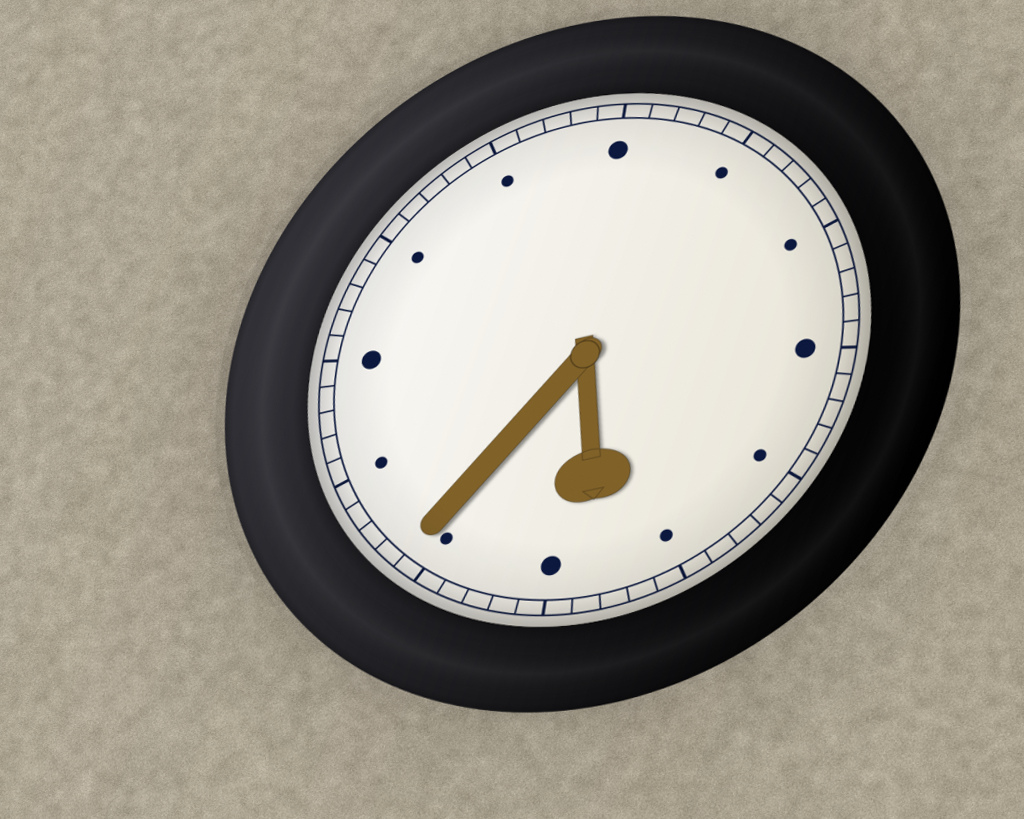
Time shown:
{"hour": 5, "minute": 36}
